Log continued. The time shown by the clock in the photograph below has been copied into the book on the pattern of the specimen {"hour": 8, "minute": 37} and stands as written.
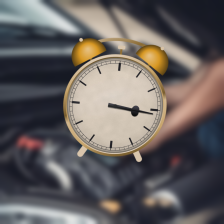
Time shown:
{"hour": 3, "minute": 16}
